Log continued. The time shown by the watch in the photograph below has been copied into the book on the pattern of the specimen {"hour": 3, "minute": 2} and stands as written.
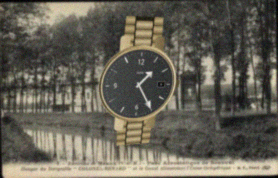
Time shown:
{"hour": 1, "minute": 25}
